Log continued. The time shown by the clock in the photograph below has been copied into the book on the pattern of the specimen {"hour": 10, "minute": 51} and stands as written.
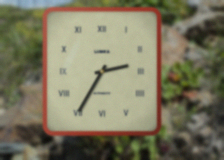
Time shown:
{"hour": 2, "minute": 35}
